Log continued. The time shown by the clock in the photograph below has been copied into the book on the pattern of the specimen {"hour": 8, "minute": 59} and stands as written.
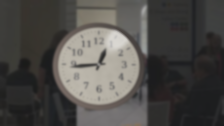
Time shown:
{"hour": 12, "minute": 44}
